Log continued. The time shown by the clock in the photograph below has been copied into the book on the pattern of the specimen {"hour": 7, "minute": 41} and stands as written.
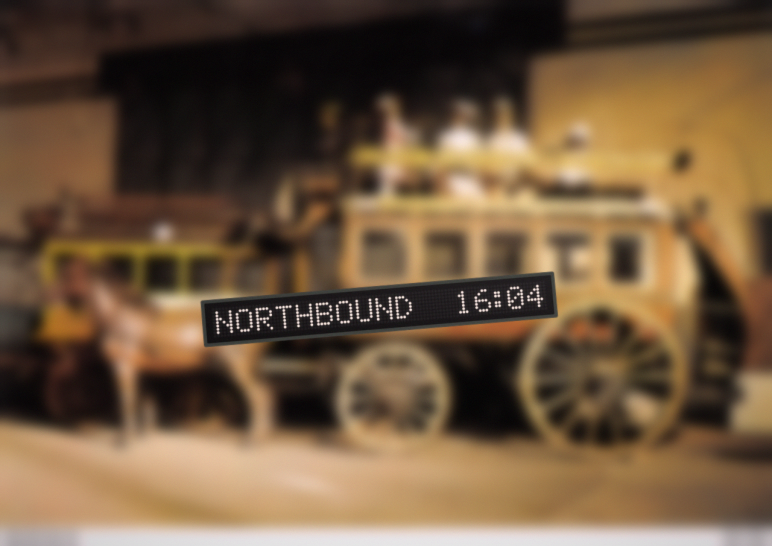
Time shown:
{"hour": 16, "minute": 4}
